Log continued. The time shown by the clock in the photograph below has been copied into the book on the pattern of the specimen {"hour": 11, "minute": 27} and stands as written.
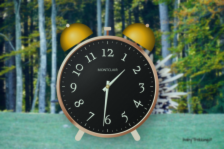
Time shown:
{"hour": 1, "minute": 31}
